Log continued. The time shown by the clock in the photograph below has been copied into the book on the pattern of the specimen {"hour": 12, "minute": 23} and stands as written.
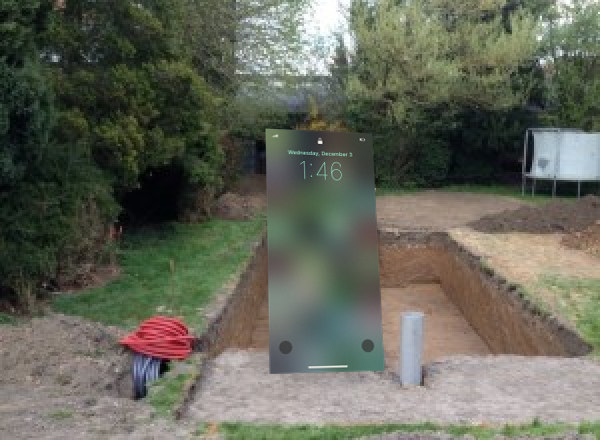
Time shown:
{"hour": 1, "minute": 46}
